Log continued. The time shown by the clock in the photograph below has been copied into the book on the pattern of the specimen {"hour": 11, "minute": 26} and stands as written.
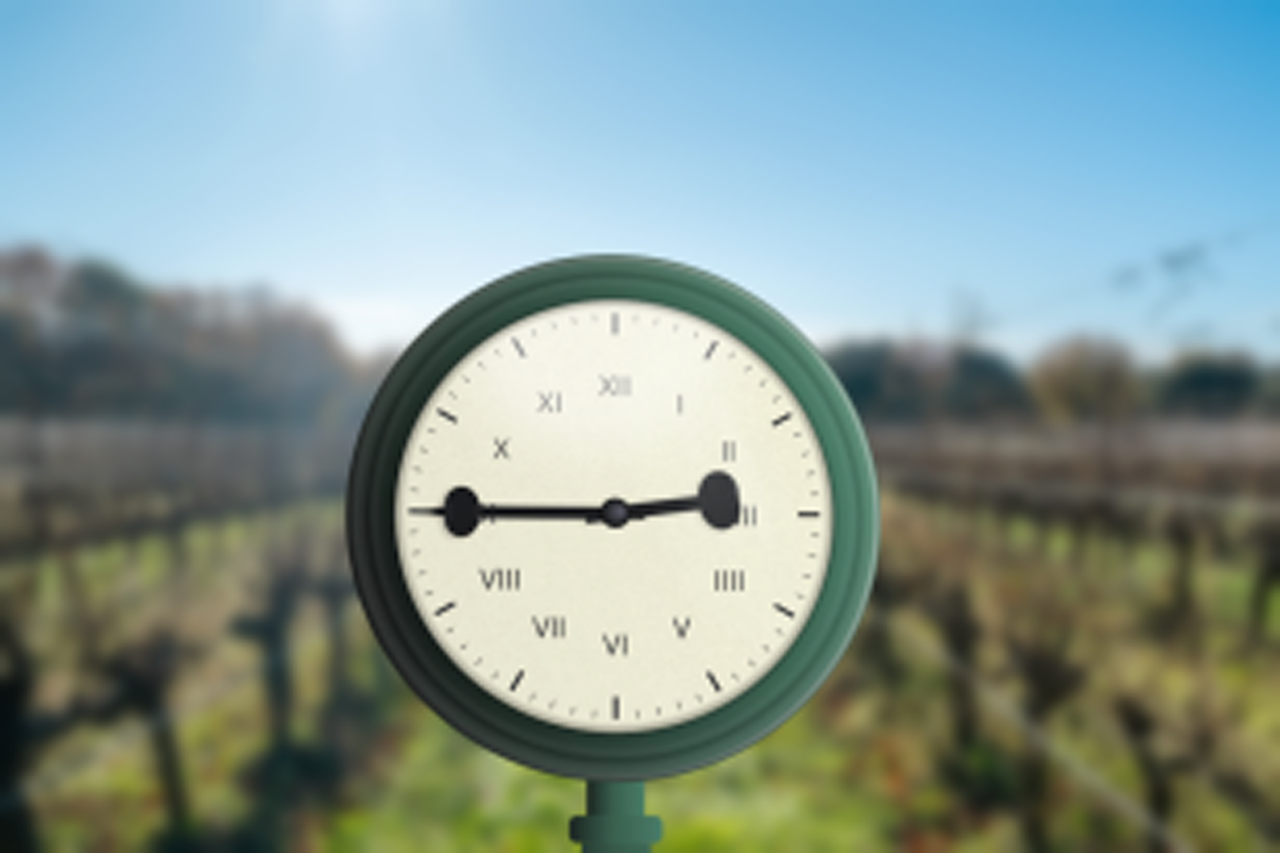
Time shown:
{"hour": 2, "minute": 45}
